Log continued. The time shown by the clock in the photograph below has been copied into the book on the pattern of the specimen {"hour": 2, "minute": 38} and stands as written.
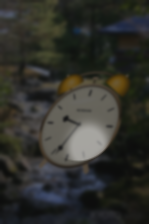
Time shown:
{"hour": 9, "minute": 34}
